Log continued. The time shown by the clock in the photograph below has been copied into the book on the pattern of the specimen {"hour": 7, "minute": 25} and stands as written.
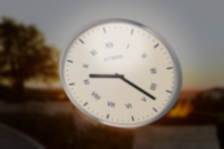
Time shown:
{"hour": 9, "minute": 23}
